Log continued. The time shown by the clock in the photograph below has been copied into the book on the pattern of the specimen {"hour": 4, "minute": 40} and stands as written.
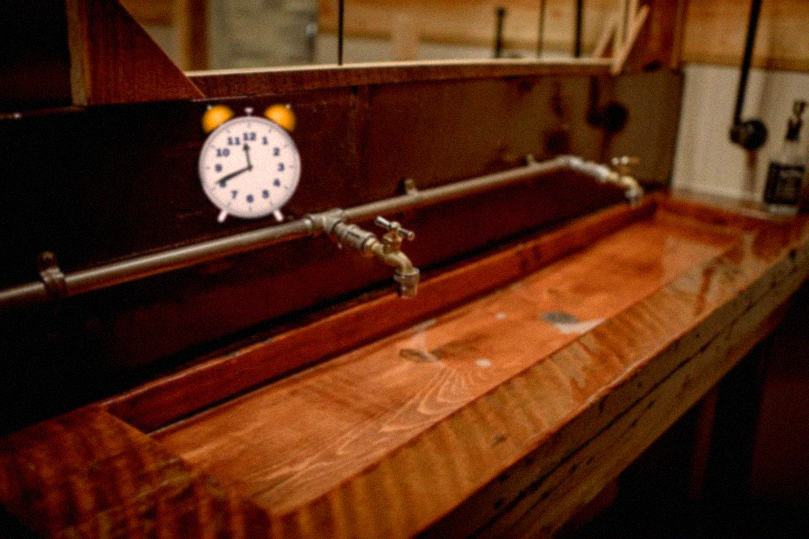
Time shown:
{"hour": 11, "minute": 41}
